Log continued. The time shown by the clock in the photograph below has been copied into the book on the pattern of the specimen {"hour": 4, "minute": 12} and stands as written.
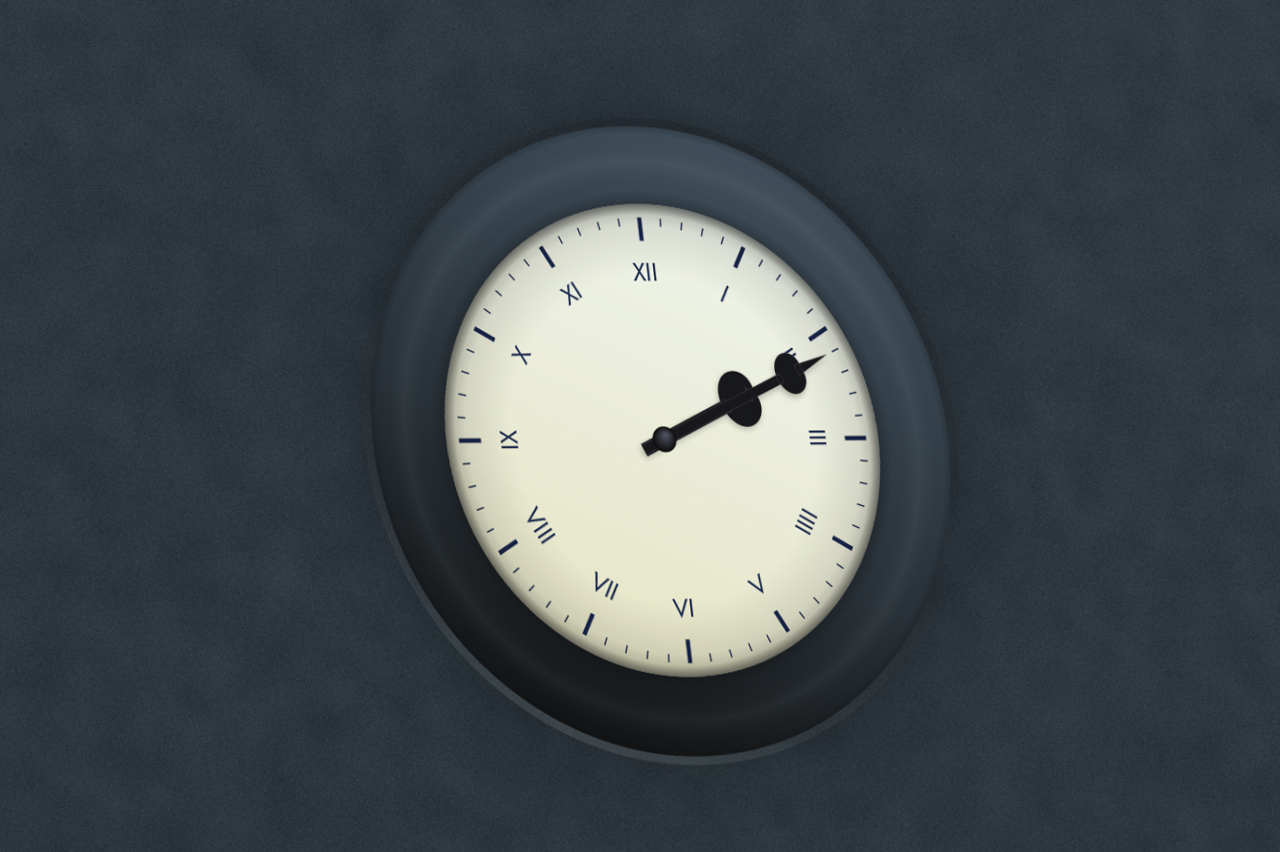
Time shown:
{"hour": 2, "minute": 11}
